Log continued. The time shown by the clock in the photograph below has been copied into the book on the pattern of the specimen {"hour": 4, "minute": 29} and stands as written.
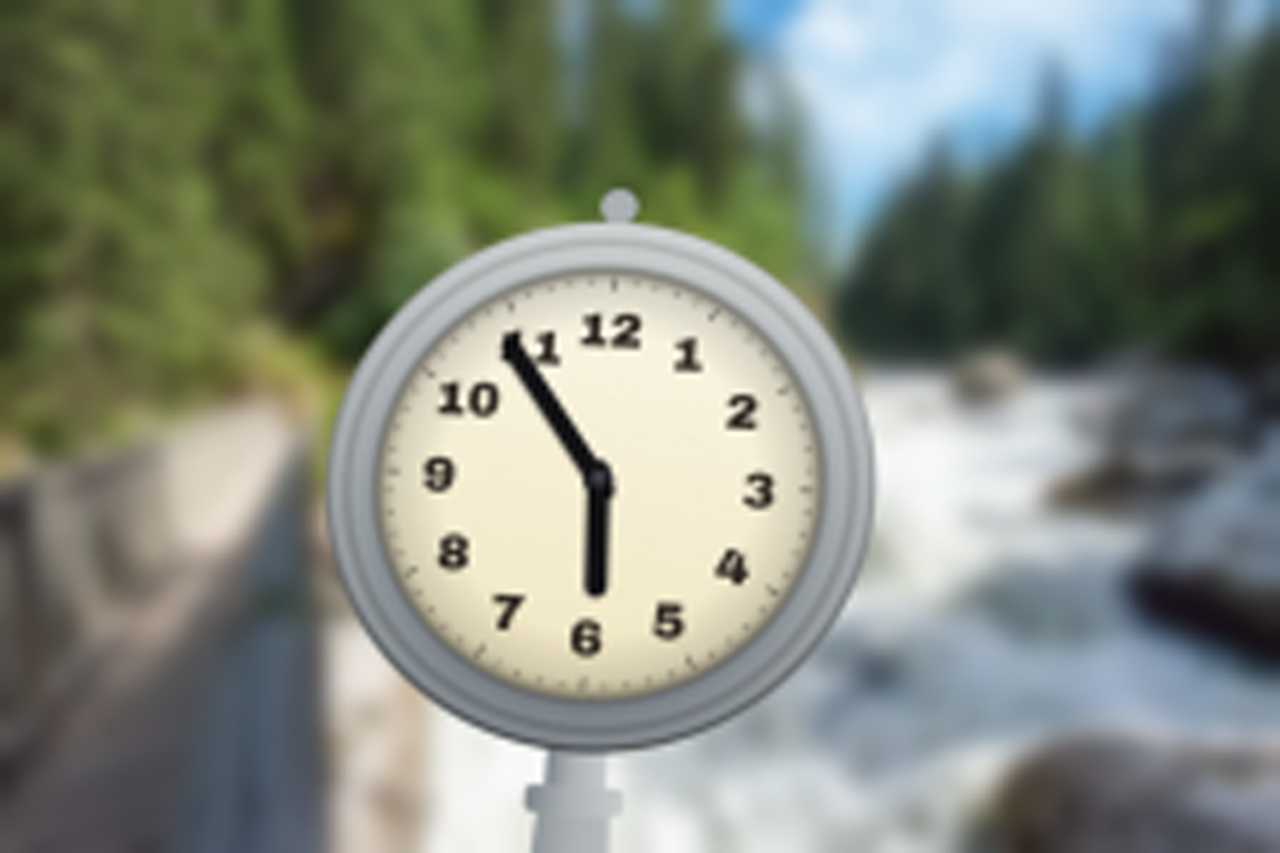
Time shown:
{"hour": 5, "minute": 54}
